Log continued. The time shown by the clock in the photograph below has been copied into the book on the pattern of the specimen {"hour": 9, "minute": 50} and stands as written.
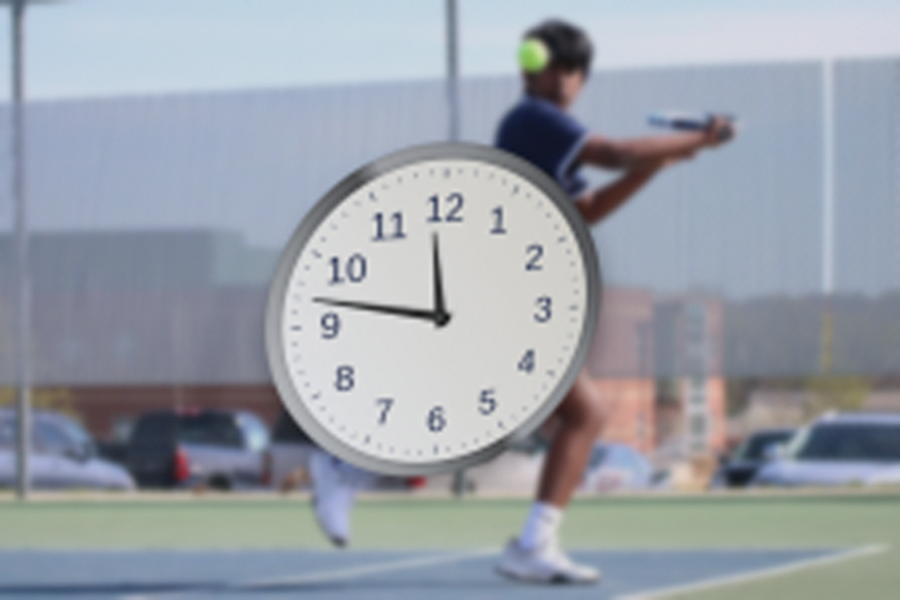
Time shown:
{"hour": 11, "minute": 47}
